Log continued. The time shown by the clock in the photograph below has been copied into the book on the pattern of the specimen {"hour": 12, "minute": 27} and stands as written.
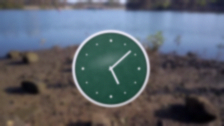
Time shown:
{"hour": 5, "minute": 8}
